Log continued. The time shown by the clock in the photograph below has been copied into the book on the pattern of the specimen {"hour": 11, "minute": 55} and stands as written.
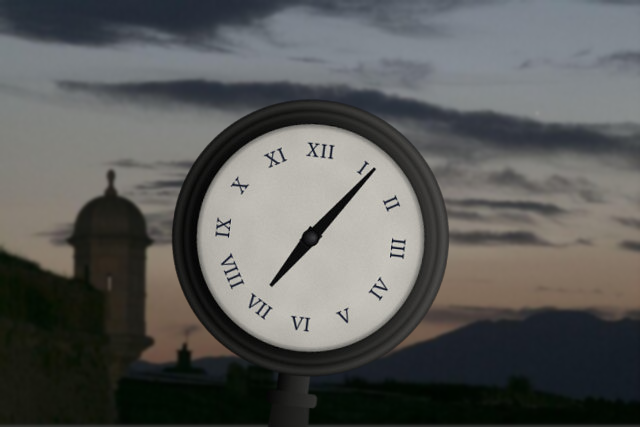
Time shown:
{"hour": 7, "minute": 6}
